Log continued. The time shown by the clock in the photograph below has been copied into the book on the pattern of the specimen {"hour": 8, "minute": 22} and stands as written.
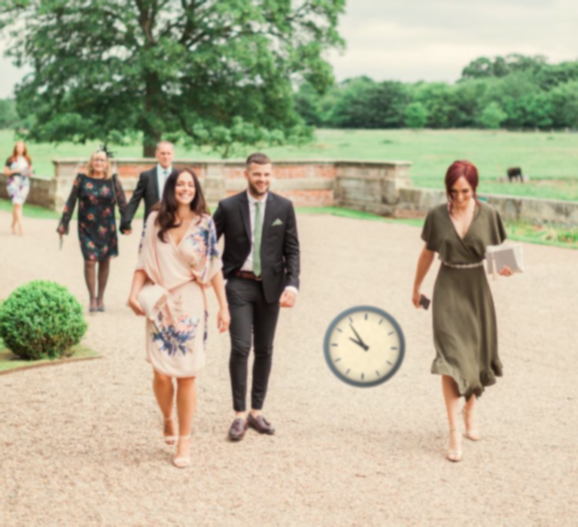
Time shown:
{"hour": 9, "minute": 54}
